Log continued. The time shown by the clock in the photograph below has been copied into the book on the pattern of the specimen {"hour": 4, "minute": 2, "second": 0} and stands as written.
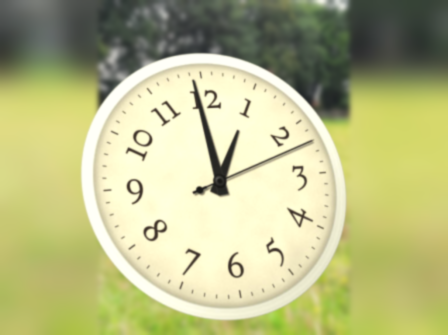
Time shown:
{"hour": 12, "minute": 59, "second": 12}
